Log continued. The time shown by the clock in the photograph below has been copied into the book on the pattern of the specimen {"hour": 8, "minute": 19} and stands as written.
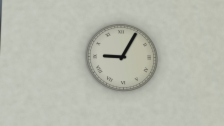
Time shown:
{"hour": 9, "minute": 5}
